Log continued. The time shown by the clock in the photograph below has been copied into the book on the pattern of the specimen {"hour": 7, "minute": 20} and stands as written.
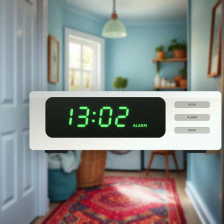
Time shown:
{"hour": 13, "minute": 2}
